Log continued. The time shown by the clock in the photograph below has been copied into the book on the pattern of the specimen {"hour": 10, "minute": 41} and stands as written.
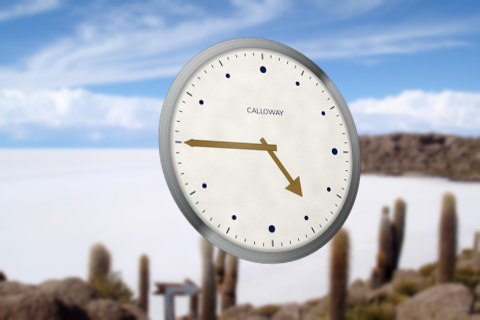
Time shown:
{"hour": 4, "minute": 45}
